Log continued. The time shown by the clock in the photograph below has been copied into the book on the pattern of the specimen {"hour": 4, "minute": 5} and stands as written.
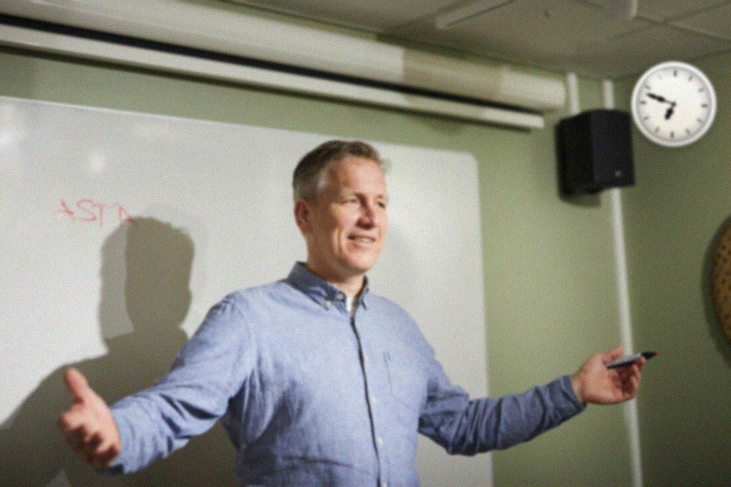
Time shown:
{"hour": 6, "minute": 48}
